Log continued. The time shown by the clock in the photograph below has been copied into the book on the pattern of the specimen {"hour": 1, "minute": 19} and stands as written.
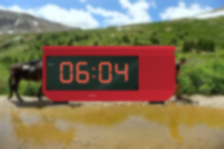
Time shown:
{"hour": 6, "minute": 4}
